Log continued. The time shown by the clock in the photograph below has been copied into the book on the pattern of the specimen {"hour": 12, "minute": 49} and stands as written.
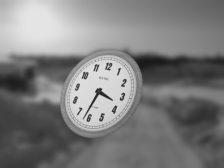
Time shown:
{"hour": 3, "minute": 32}
